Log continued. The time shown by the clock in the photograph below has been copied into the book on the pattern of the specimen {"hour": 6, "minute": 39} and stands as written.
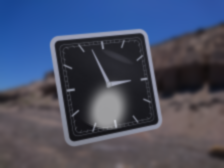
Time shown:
{"hour": 2, "minute": 57}
